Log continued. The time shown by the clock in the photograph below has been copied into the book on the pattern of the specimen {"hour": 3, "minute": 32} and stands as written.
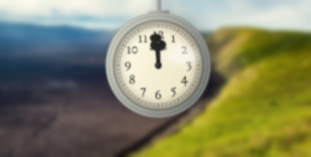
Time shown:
{"hour": 11, "minute": 59}
